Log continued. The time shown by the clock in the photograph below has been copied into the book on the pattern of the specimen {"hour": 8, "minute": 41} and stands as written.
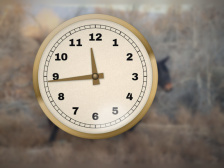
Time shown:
{"hour": 11, "minute": 44}
